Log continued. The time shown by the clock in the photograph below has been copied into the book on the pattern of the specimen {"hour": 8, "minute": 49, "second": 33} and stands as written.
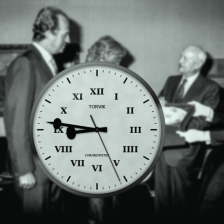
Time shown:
{"hour": 8, "minute": 46, "second": 26}
